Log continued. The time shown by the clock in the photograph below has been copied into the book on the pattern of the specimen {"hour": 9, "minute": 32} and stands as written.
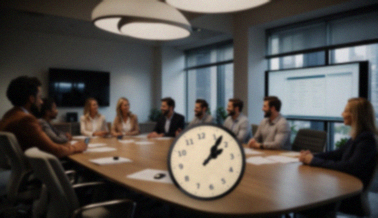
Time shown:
{"hour": 2, "minute": 7}
